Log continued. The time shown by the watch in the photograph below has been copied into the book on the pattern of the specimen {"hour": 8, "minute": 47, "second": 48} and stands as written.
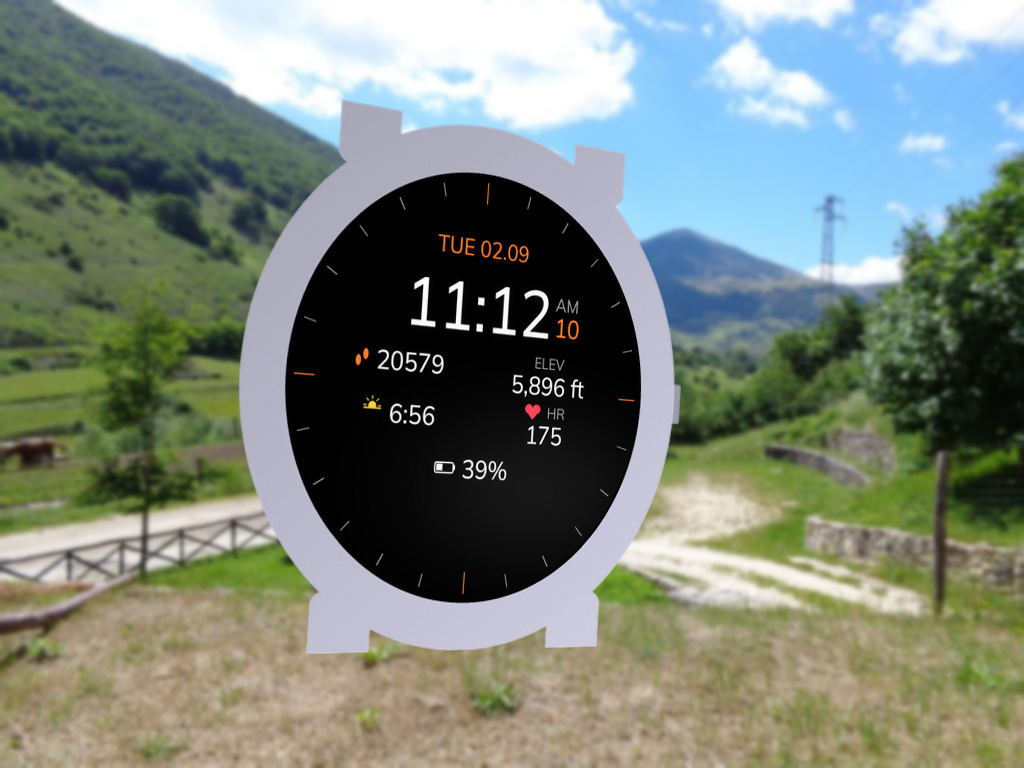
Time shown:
{"hour": 11, "minute": 12, "second": 10}
